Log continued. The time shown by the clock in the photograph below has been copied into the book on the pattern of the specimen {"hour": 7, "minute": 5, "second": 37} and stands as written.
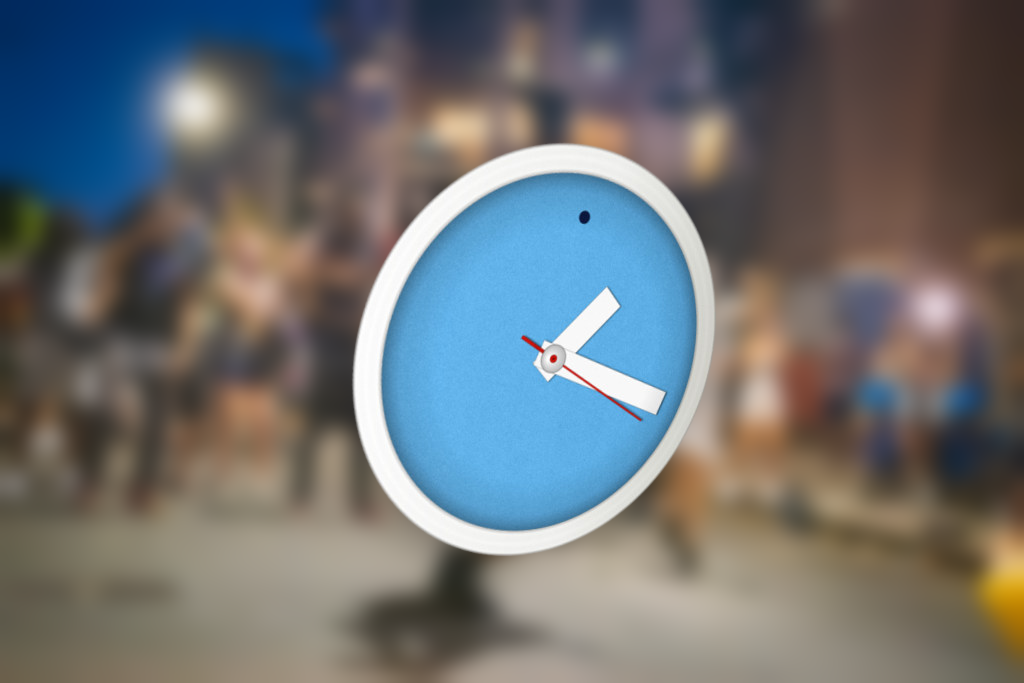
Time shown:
{"hour": 1, "minute": 17, "second": 19}
